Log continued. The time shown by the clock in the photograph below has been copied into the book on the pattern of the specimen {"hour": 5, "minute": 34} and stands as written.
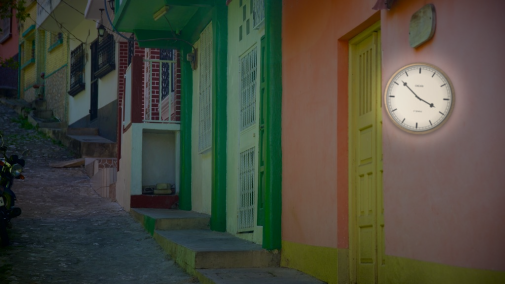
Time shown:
{"hour": 3, "minute": 52}
